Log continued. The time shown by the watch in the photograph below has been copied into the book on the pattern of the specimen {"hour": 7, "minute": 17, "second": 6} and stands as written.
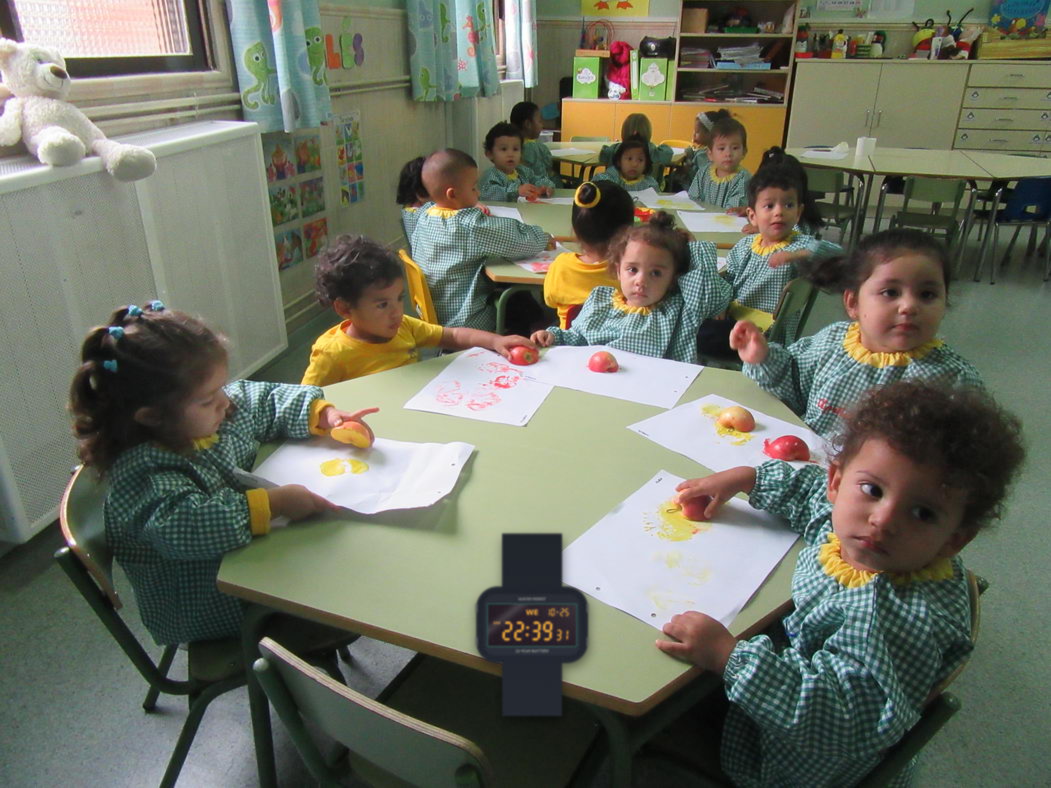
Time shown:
{"hour": 22, "minute": 39, "second": 31}
